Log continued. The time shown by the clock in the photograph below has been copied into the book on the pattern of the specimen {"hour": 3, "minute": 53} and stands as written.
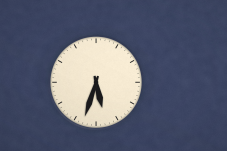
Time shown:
{"hour": 5, "minute": 33}
